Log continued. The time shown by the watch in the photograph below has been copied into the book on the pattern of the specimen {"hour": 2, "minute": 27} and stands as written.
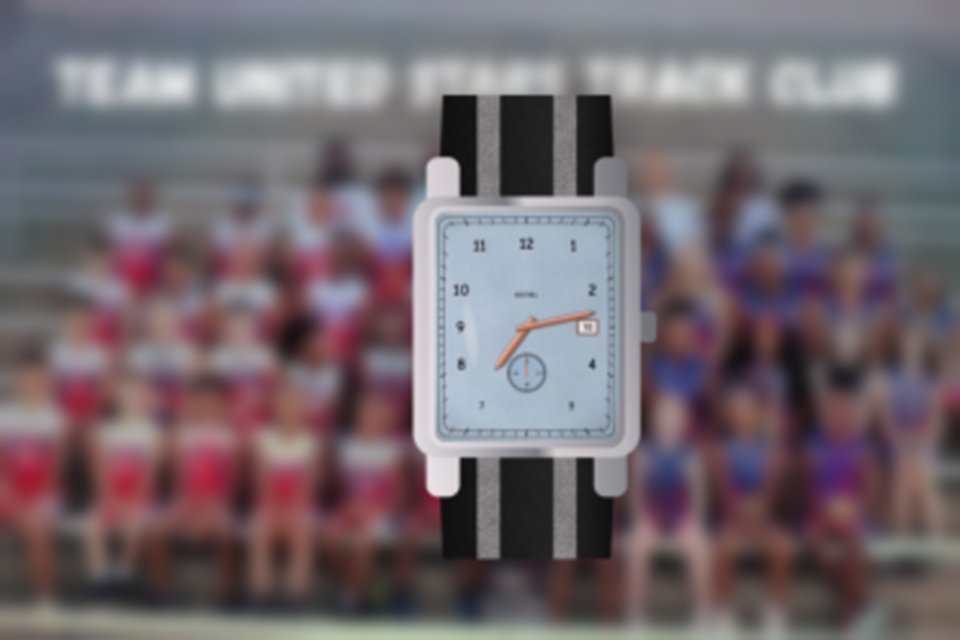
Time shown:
{"hour": 7, "minute": 13}
